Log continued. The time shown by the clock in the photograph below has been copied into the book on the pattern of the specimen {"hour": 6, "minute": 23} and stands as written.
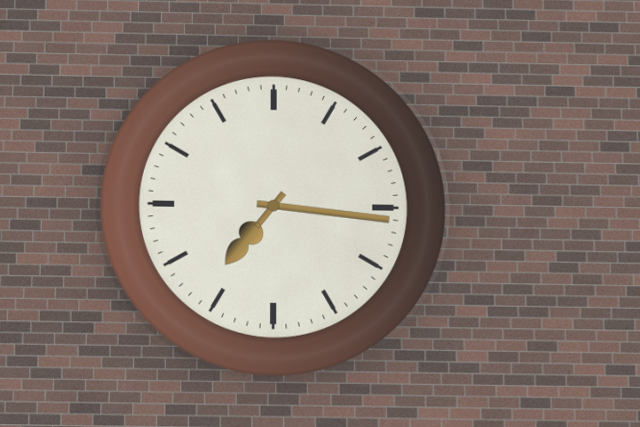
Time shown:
{"hour": 7, "minute": 16}
